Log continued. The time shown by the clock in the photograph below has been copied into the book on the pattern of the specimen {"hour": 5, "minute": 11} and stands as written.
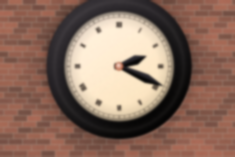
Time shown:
{"hour": 2, "minute": 19}
